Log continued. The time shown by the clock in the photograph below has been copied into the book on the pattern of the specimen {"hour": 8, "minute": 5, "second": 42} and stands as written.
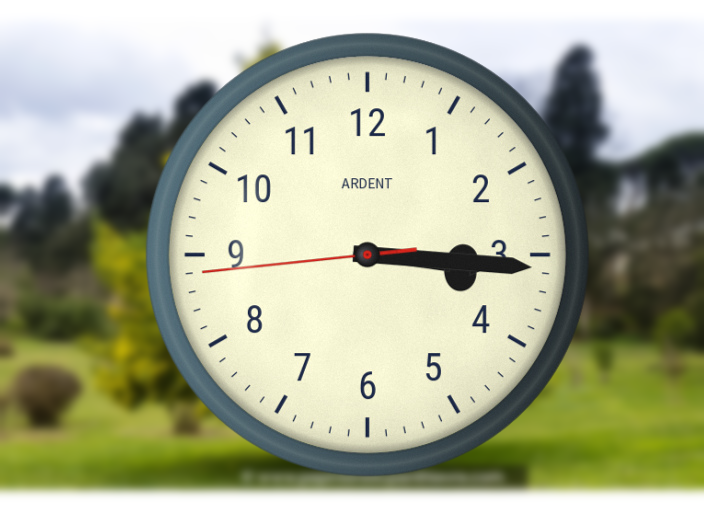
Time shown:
{"hour": 3, "minute": 15, "second": 44}
